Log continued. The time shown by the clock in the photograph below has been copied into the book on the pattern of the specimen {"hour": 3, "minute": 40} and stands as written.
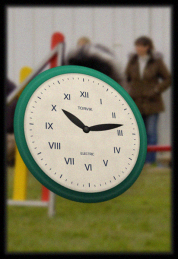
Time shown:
{"hour": 10, "minute": 13}
